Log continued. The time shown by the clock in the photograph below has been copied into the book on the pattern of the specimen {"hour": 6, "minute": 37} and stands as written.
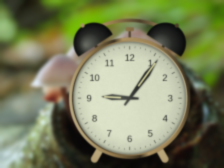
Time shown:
{"hour": 9, "minute": 6}
